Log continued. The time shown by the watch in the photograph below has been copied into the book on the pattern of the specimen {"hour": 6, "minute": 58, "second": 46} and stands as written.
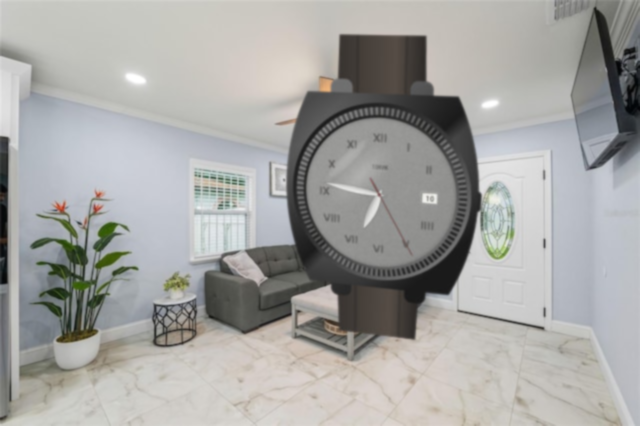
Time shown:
{"hour": 6, "minute": 46, "second": 25}
